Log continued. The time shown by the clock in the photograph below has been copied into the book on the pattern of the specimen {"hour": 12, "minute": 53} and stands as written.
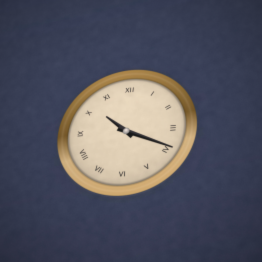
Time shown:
{"hour": 10, "minute": 19}
